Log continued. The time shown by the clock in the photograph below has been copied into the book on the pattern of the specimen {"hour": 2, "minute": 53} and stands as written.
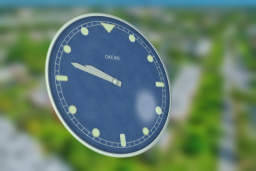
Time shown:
{"hour": 9, "minute": 48}
